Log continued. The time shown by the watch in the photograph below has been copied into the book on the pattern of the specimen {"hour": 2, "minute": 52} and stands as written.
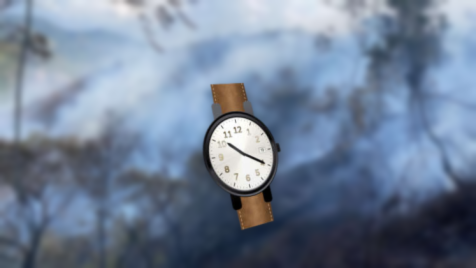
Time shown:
{"hour": 10, "minute": 20}
